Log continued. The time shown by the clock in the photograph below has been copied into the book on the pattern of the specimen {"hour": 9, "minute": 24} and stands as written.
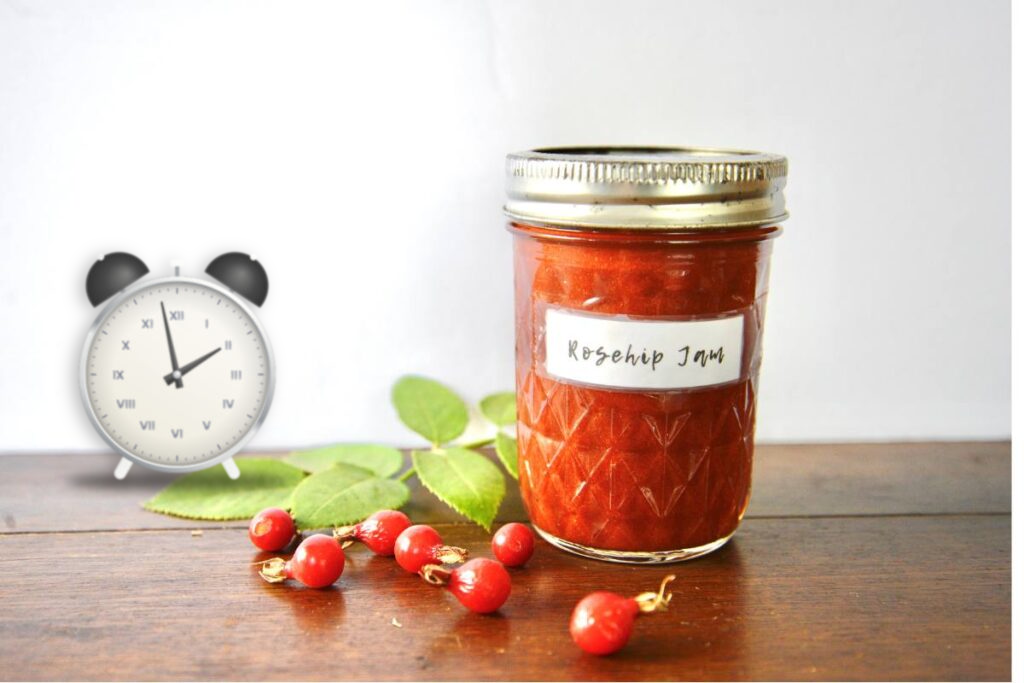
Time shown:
{"hour": 1, "minute": 58}
